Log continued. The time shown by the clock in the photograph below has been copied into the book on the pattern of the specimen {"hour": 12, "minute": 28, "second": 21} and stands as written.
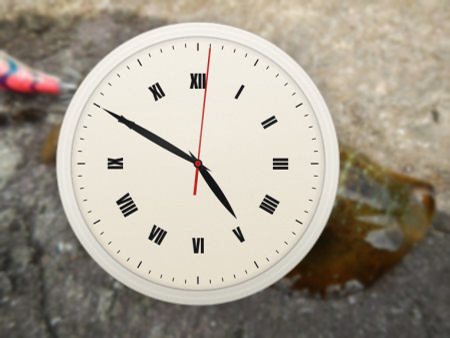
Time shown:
{"hour": 4, "minute": 50, "second": 1}
